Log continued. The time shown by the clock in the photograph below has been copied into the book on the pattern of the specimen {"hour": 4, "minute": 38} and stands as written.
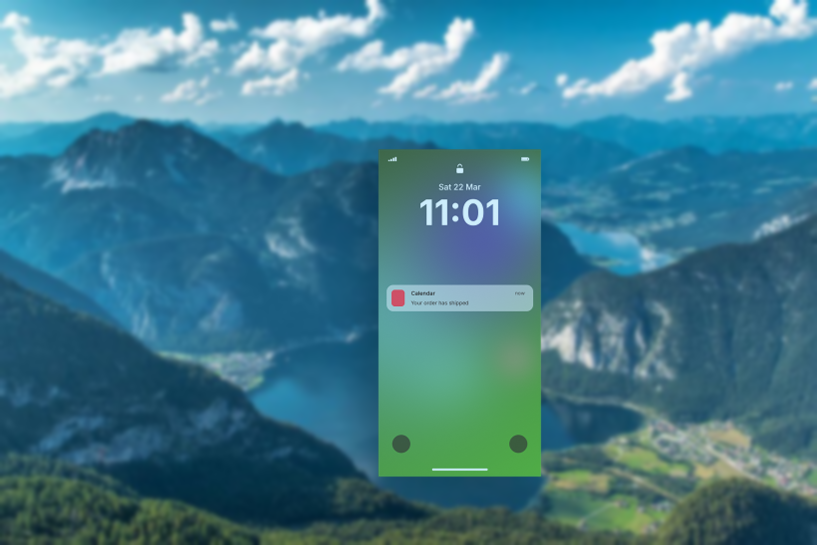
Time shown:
{"hour": 11, "minute": 1}
